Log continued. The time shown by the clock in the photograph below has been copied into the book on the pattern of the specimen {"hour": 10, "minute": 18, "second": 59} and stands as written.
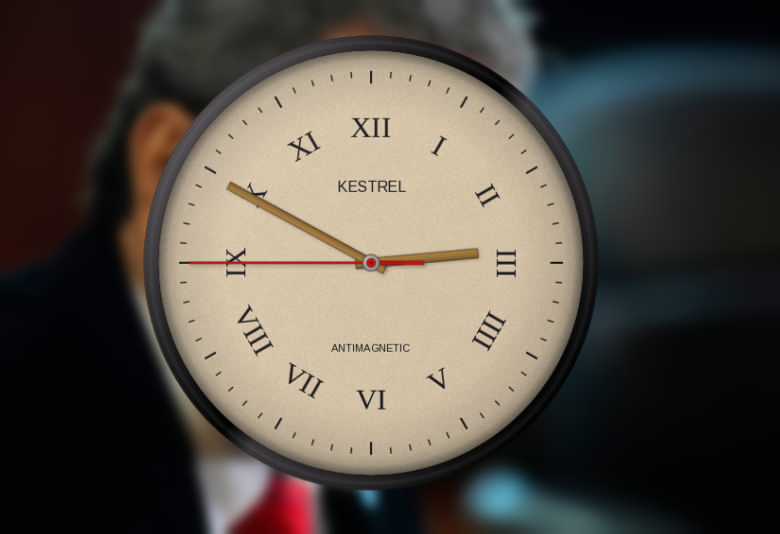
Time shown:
{"hour": 2, "minute": 49, "second": 45}
